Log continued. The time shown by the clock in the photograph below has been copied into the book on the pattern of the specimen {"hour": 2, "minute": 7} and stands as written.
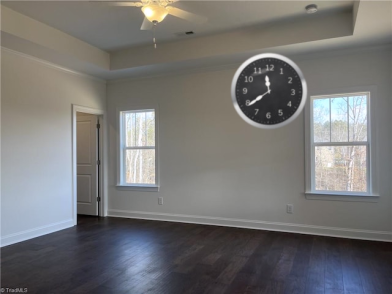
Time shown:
{"hour": 11, "minute": 39}
